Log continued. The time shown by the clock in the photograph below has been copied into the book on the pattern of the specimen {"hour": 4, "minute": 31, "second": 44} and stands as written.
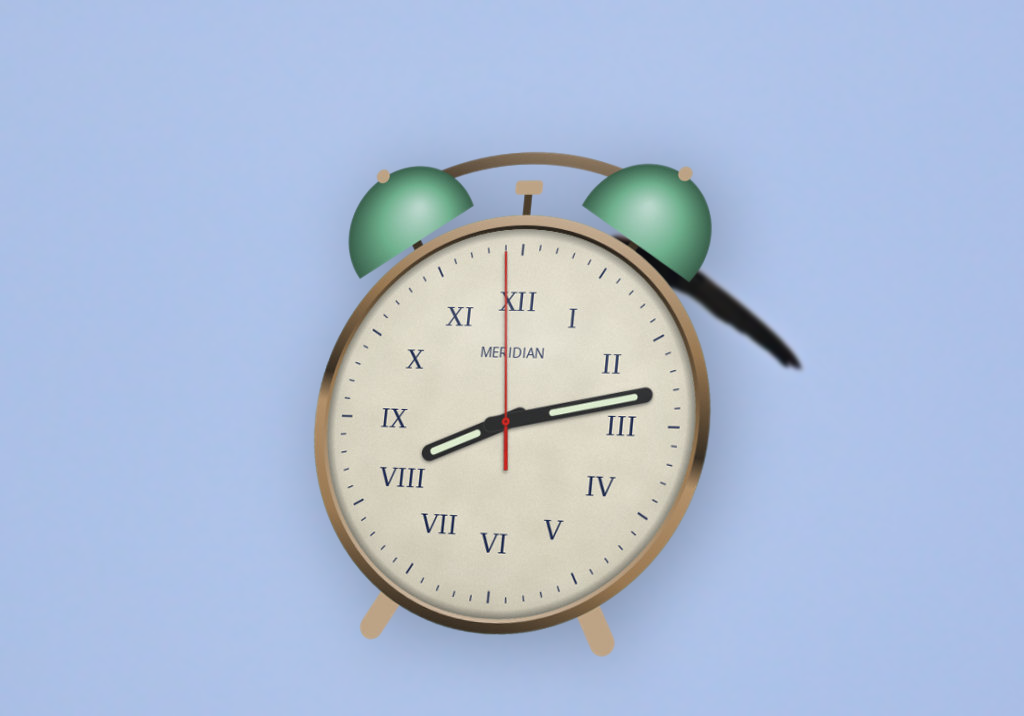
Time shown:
{"hour": 8, "minute": 12, "second": 59}
